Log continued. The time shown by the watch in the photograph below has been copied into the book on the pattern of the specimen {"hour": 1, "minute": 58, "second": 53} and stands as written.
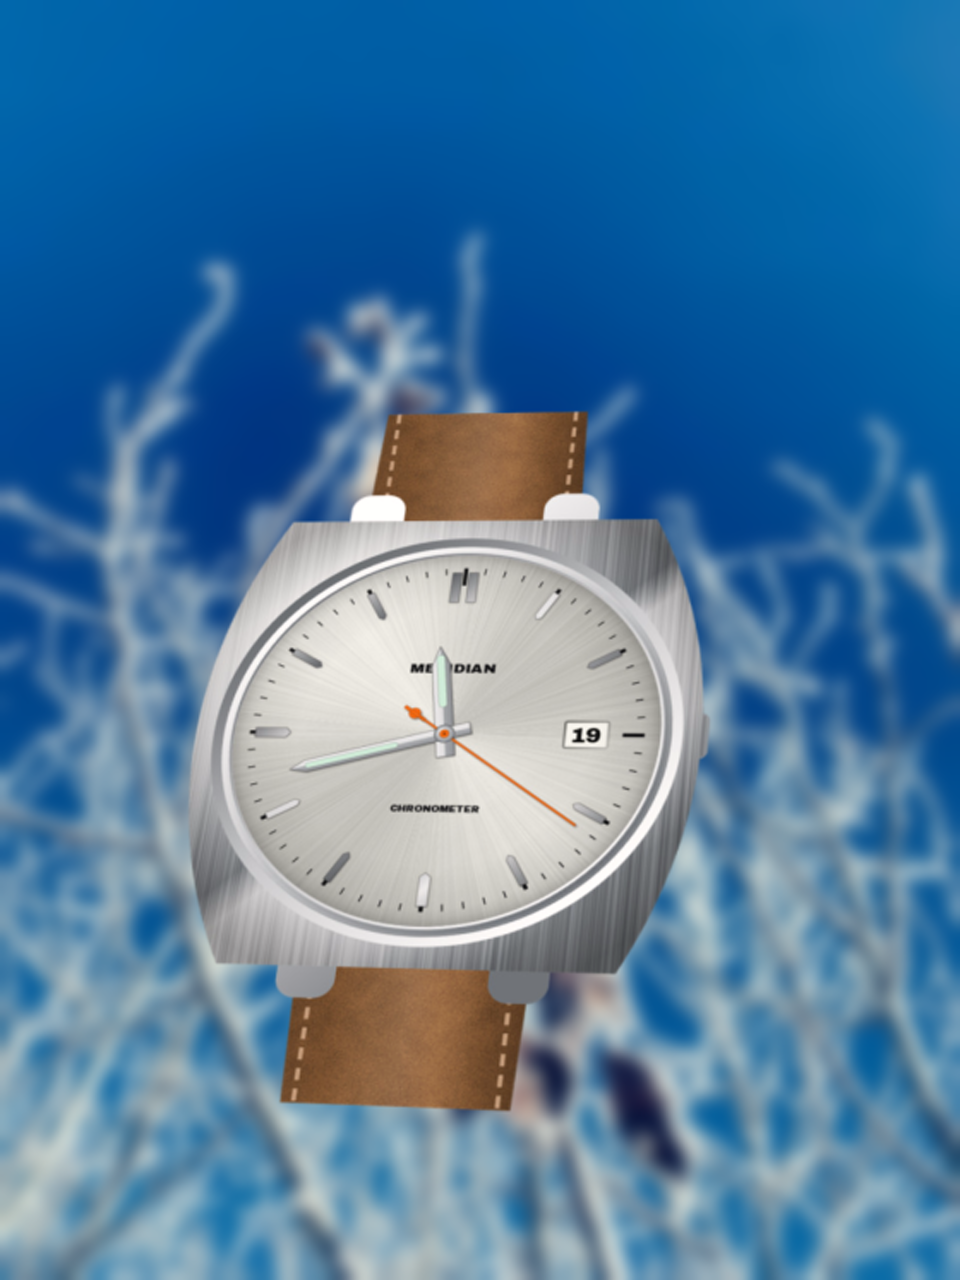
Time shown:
{"hour": 11, "minute": 42, "second": 21}
